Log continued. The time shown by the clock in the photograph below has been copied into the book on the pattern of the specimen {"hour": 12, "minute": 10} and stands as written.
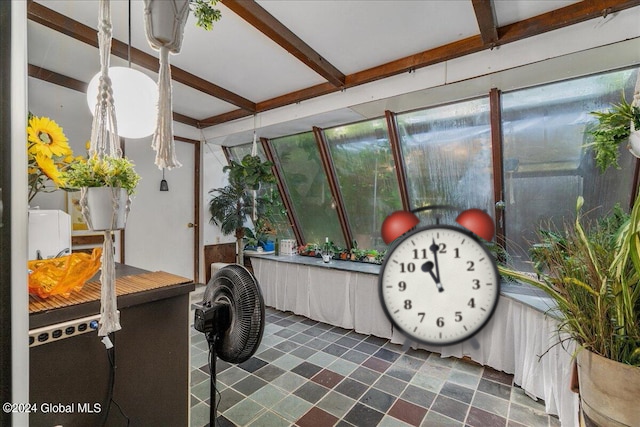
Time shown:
{"hour": 10, "minute": 59}
